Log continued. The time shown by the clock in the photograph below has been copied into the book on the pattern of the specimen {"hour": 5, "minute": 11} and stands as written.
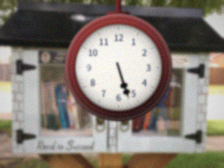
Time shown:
{"hour": 5, "minute": 27}
